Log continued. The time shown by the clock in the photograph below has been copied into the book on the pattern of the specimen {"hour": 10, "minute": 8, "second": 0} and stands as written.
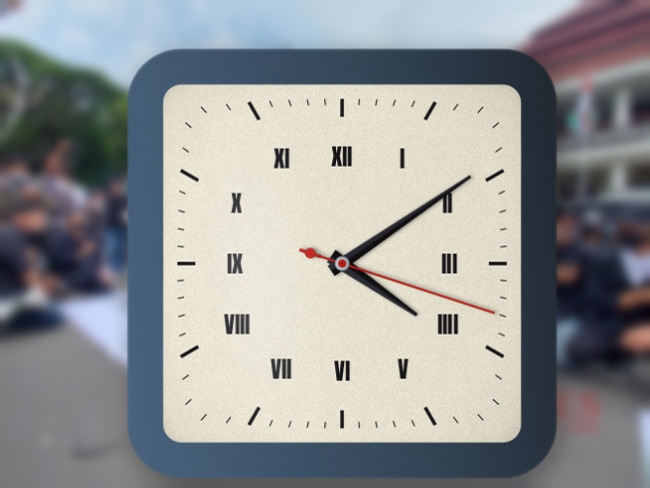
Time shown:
{"hour": 4, "minute": 9, "second": 18}
